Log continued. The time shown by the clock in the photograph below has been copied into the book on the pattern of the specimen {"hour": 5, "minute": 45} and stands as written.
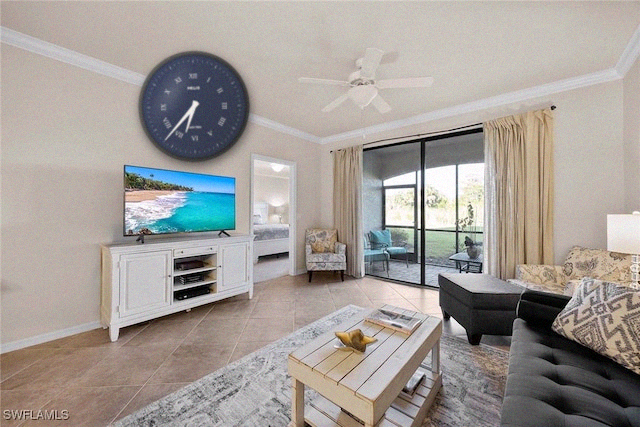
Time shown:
{"hour": 6, "minute": 37}
